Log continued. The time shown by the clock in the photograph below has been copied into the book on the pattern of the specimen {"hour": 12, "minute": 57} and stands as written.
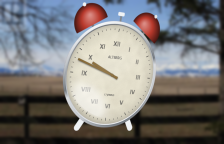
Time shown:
{"hour": 9, "minute": 48}
